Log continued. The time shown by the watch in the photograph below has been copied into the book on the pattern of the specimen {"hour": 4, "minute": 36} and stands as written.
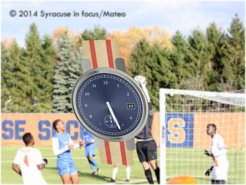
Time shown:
{"hour": 5, "minute": 27}
